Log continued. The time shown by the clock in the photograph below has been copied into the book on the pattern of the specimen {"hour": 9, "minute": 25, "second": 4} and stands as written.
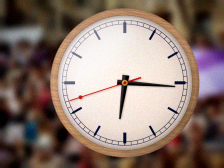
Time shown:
{"hour": 6, "minute": 15, "second": 42}
